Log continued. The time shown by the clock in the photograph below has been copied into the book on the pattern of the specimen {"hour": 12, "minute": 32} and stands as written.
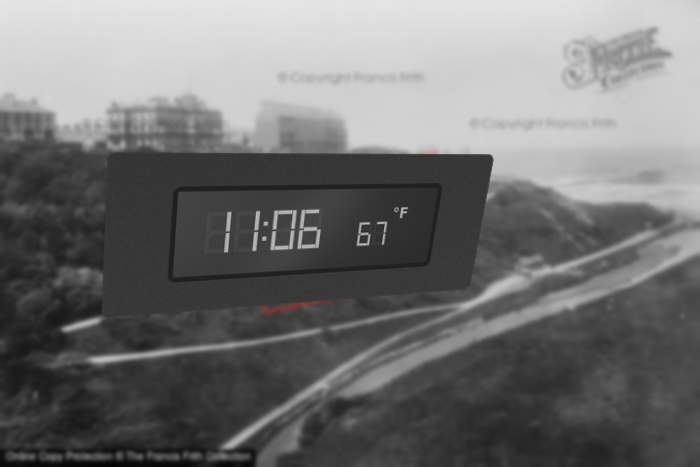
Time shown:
{"hour": 11, "minute": 6}
